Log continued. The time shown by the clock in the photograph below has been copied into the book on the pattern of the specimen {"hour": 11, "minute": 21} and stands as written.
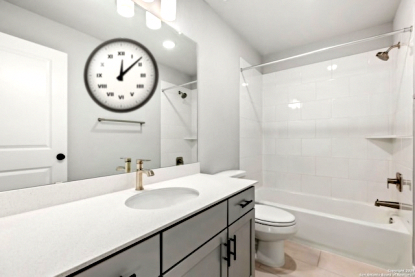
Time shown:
{"hour": 12, "minute": 8}
